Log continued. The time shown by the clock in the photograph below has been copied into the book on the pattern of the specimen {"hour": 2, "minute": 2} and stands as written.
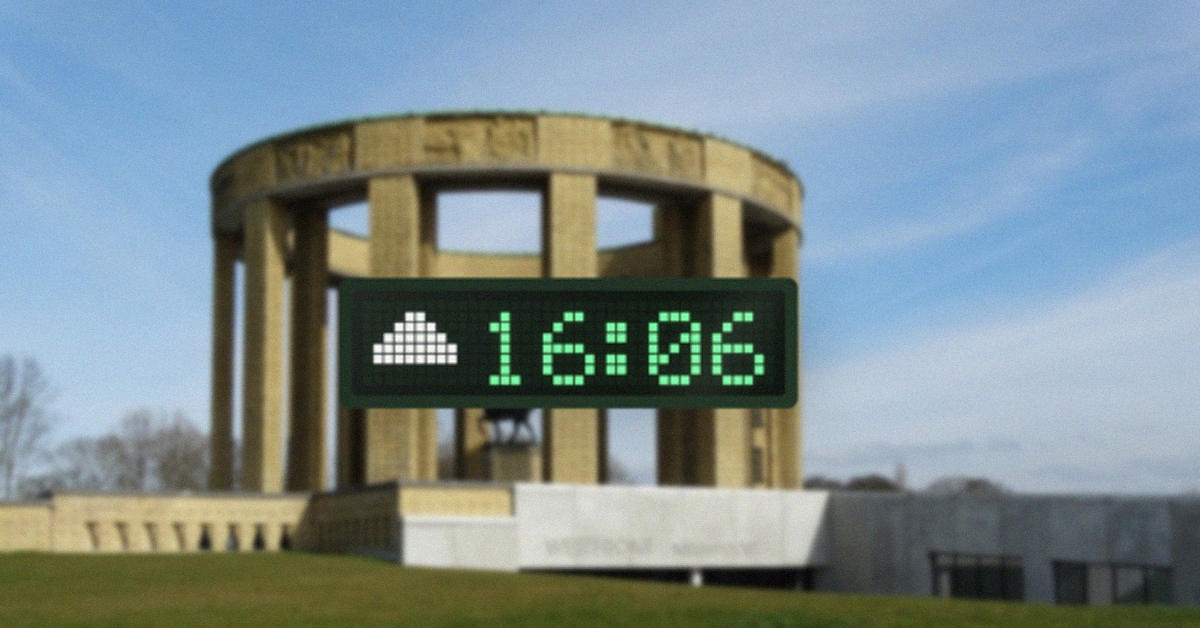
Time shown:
{"hour": 16, "minute": 6}
